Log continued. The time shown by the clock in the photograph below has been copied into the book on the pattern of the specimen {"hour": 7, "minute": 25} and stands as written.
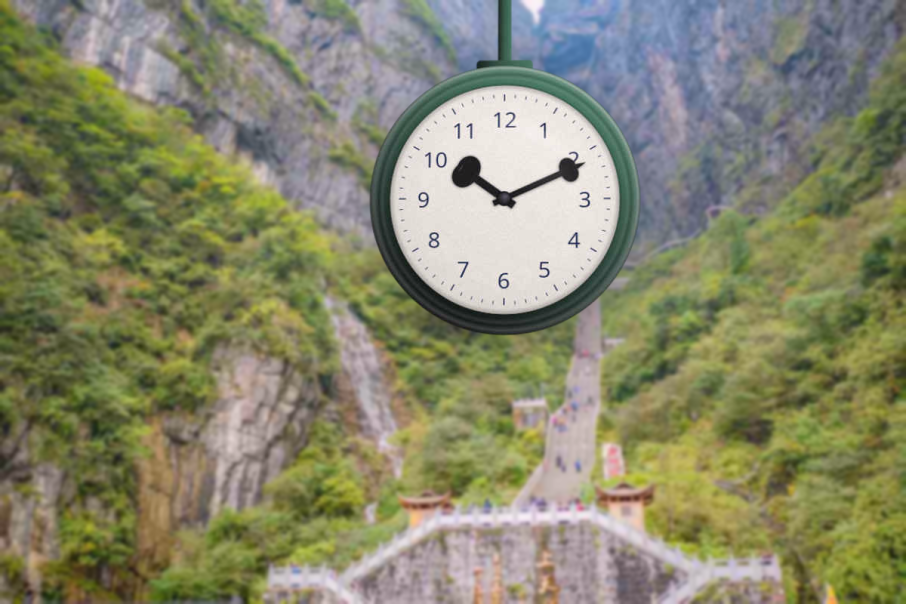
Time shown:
{"hour": 10, "minute": 11}
